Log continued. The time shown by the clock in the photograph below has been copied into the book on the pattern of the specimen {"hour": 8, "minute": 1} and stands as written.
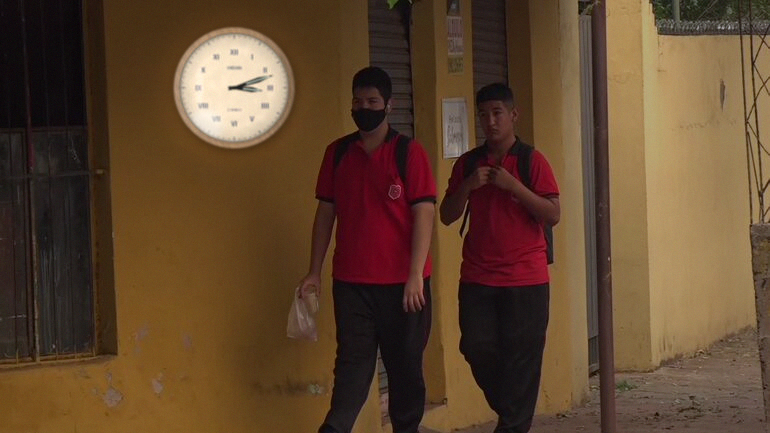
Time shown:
{"hour": 3, "minute": 12}
